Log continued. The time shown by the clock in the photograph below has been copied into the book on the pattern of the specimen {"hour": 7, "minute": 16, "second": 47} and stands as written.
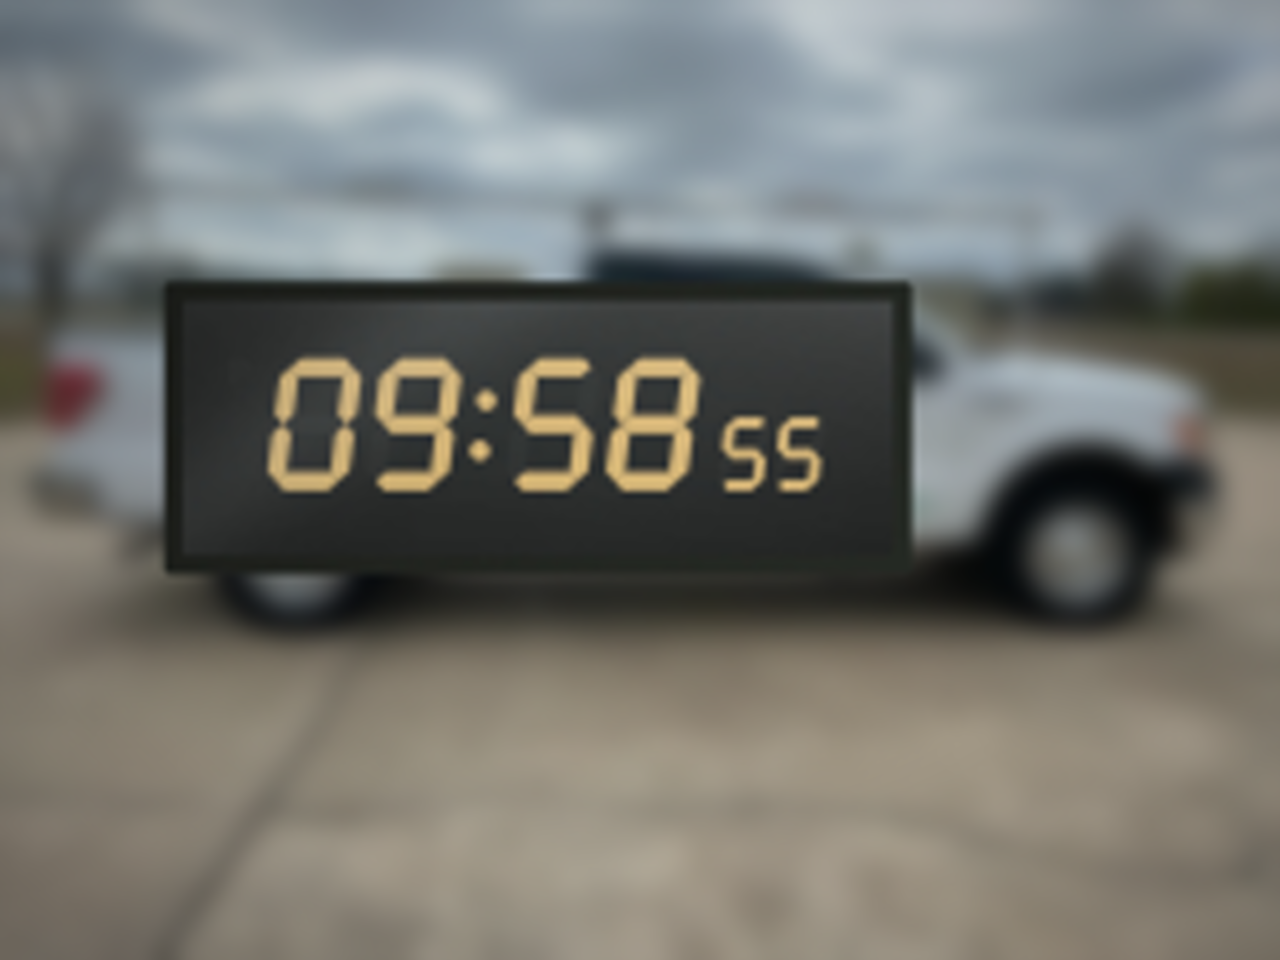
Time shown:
{"hour": 9, "minute": 58, "second": 55}
